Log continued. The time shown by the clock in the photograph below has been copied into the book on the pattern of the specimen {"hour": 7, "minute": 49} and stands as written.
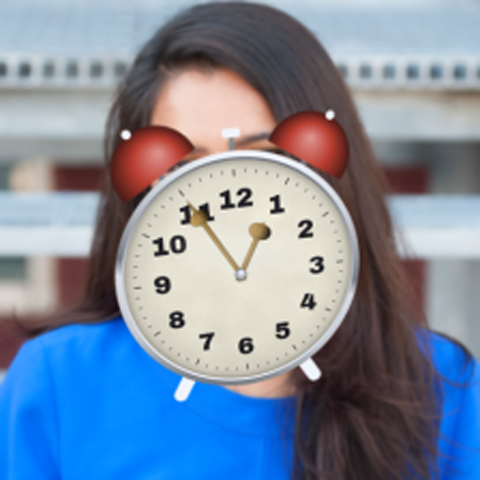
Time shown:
{"hour": 12, "minute": 55}
